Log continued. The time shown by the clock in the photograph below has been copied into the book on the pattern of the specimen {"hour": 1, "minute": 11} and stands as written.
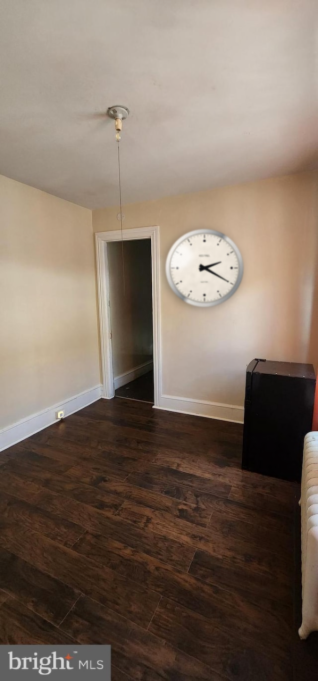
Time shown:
{"hour": 2, "minute": 20}
